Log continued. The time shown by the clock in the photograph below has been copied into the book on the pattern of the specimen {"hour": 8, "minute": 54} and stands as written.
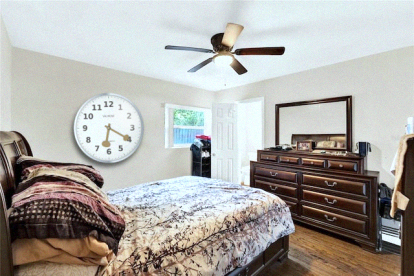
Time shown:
{"hour": 6, "minute": 20}
